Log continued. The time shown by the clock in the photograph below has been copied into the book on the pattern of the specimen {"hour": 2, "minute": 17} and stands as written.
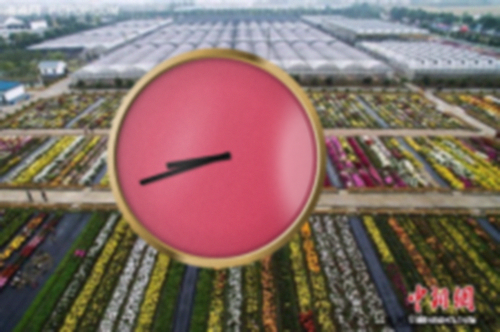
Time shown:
{"hour": 8, "minute": 42}
